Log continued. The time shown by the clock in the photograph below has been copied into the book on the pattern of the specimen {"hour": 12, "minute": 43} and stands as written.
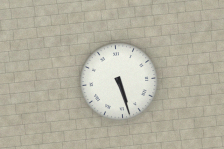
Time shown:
{"hour": 5, "minute": 28}
